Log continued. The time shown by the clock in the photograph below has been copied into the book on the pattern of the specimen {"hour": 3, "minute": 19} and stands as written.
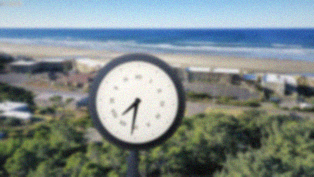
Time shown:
{"hour": 7, "minute": 31}
